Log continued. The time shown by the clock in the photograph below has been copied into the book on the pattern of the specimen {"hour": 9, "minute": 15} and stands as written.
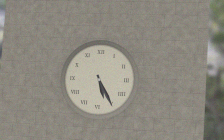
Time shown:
{"hour": 5, "minute": 25}
